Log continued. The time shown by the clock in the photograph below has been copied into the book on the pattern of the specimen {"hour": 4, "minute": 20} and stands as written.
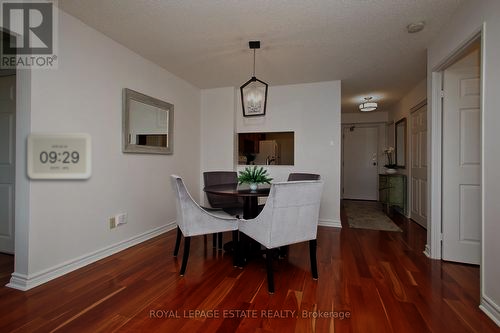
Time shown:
{"hour": 9, "minute": 29}
